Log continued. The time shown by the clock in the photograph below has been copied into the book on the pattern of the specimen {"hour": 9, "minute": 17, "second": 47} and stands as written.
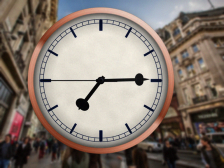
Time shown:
{"hour": 7, "minute": 14, "second": 45}
